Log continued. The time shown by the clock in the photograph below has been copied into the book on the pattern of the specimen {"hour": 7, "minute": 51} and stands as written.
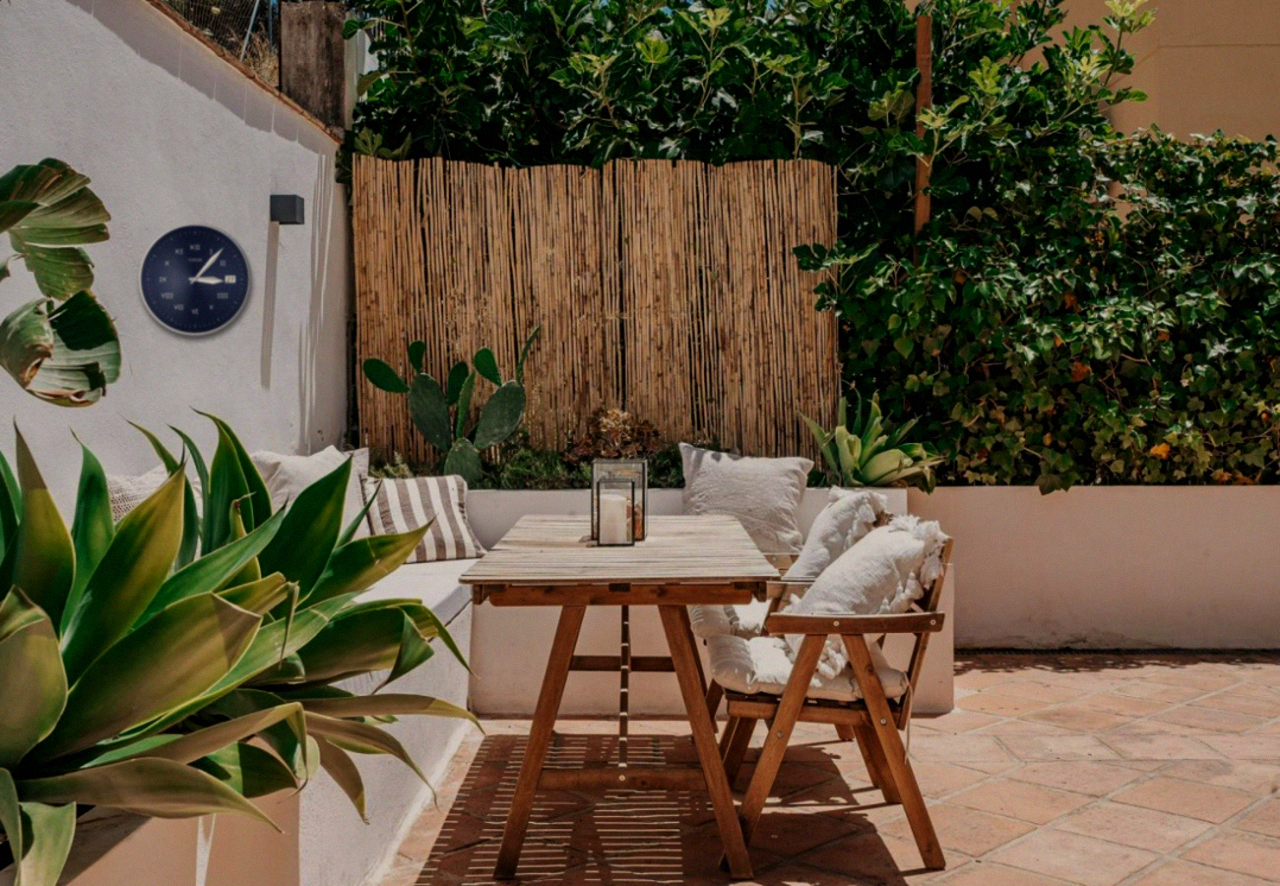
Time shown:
{"hour": 3, "minute": 7}
